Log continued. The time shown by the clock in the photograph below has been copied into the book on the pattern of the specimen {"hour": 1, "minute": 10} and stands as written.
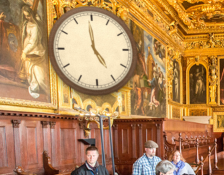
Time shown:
{"hour": 4, "minute": 59}
